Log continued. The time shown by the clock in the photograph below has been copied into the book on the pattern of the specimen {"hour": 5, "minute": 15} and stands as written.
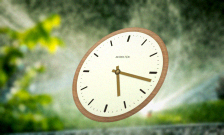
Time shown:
{"hour": 5, "minute": 17}
